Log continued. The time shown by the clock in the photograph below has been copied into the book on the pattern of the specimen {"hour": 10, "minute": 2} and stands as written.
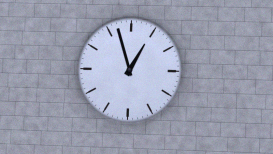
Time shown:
{"hour": 12, "minute": 57}
